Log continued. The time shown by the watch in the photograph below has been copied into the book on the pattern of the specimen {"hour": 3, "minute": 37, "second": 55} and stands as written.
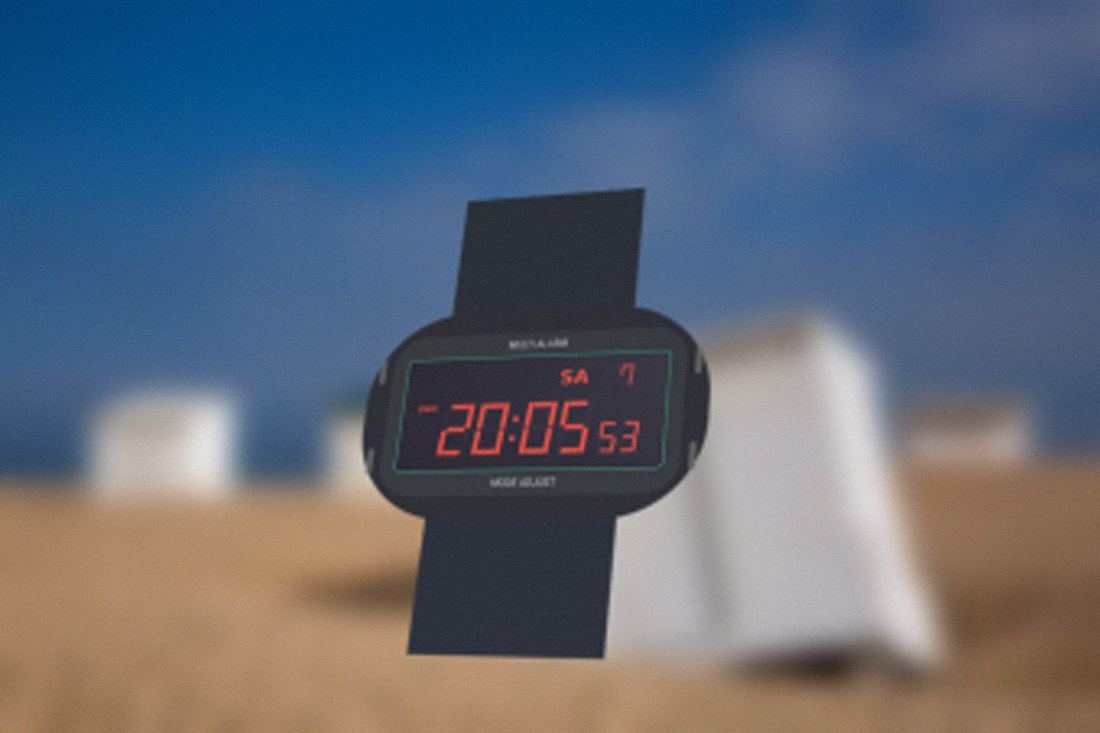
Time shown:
{"hour": 20, "minute": 5, "second": 53}
